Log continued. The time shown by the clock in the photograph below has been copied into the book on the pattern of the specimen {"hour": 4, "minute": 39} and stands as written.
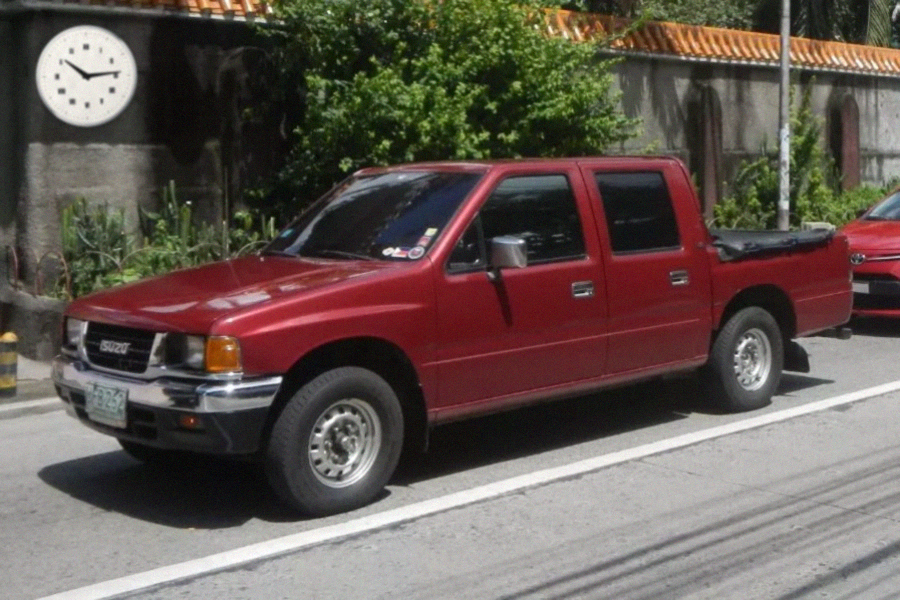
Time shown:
{"hour": 10, "minute": 14}
